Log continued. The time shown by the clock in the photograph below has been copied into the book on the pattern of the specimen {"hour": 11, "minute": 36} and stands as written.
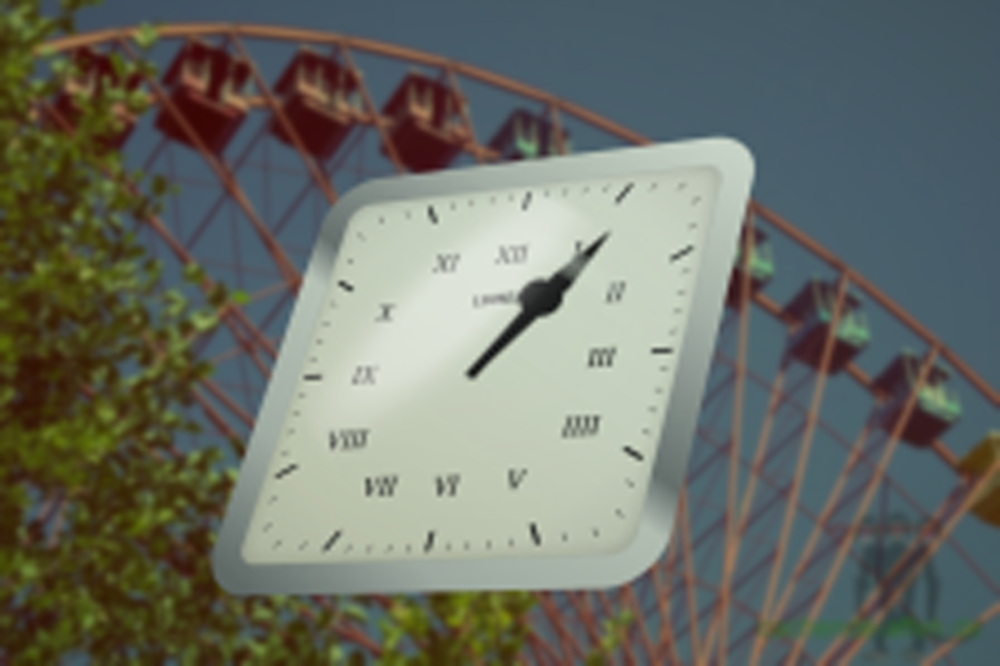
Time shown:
{"hour": 1, "minute": 6}
